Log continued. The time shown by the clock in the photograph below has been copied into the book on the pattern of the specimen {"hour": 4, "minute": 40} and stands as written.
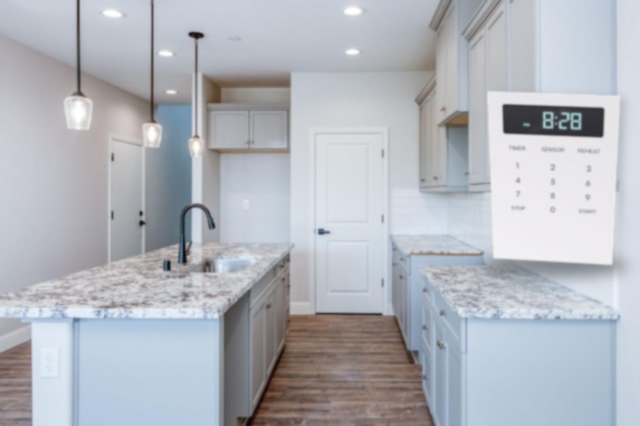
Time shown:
{"hour": 8, "minute": 28}
